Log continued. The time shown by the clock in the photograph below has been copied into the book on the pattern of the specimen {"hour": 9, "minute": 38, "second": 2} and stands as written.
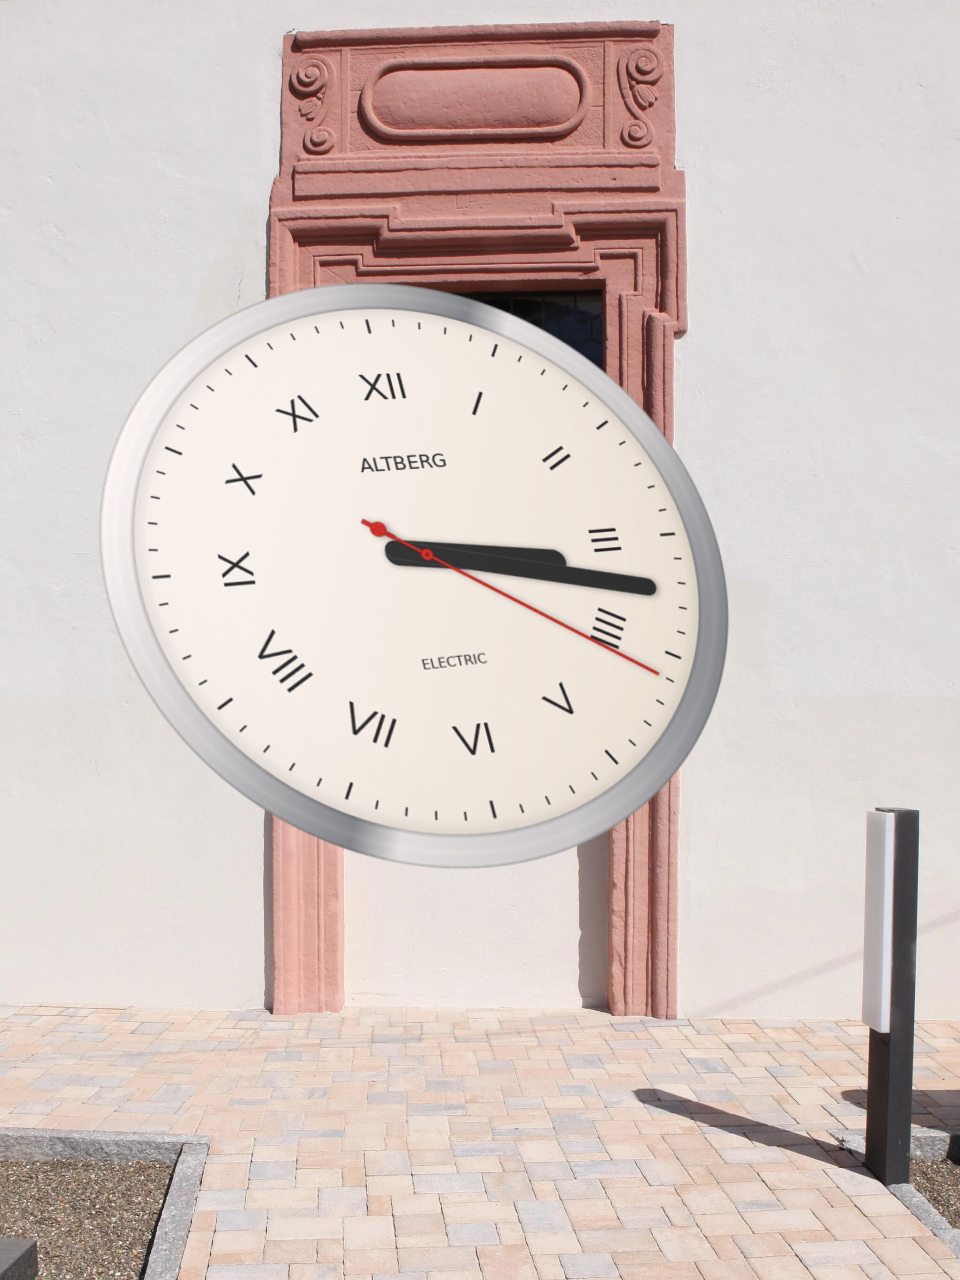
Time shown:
{"hour": 3, "minute": 17, "second": 21}
